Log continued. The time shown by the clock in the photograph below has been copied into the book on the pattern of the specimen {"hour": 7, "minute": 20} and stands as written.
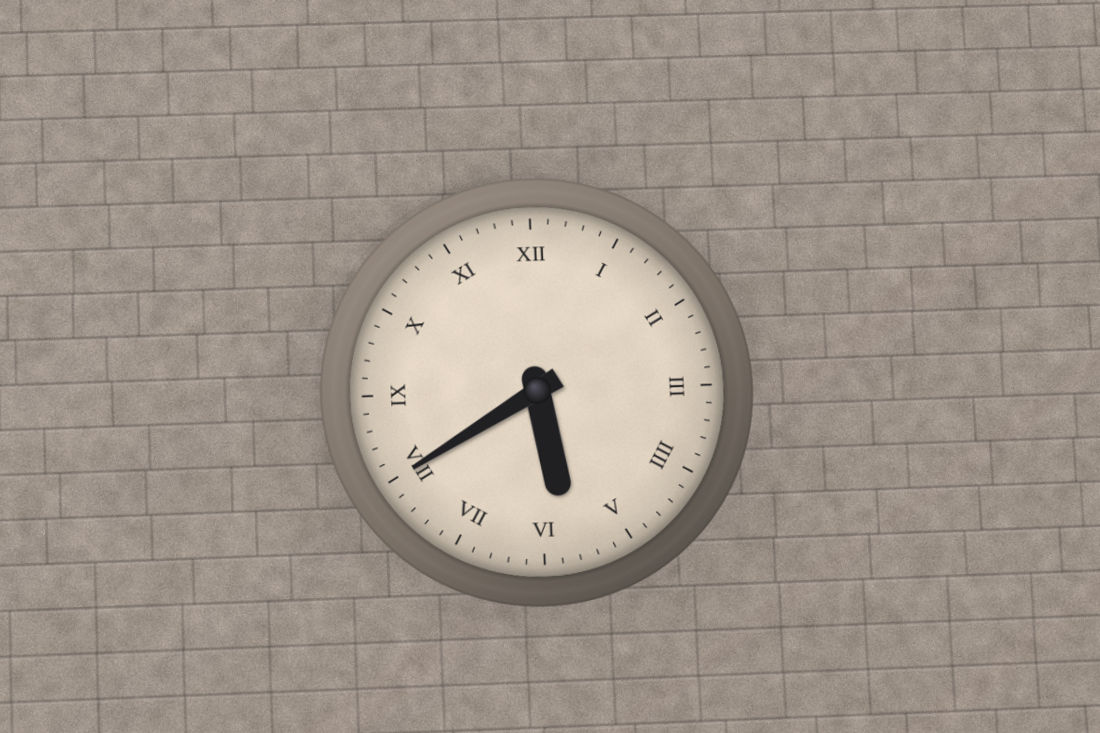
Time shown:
{"hour": 5, "minute": 40}
